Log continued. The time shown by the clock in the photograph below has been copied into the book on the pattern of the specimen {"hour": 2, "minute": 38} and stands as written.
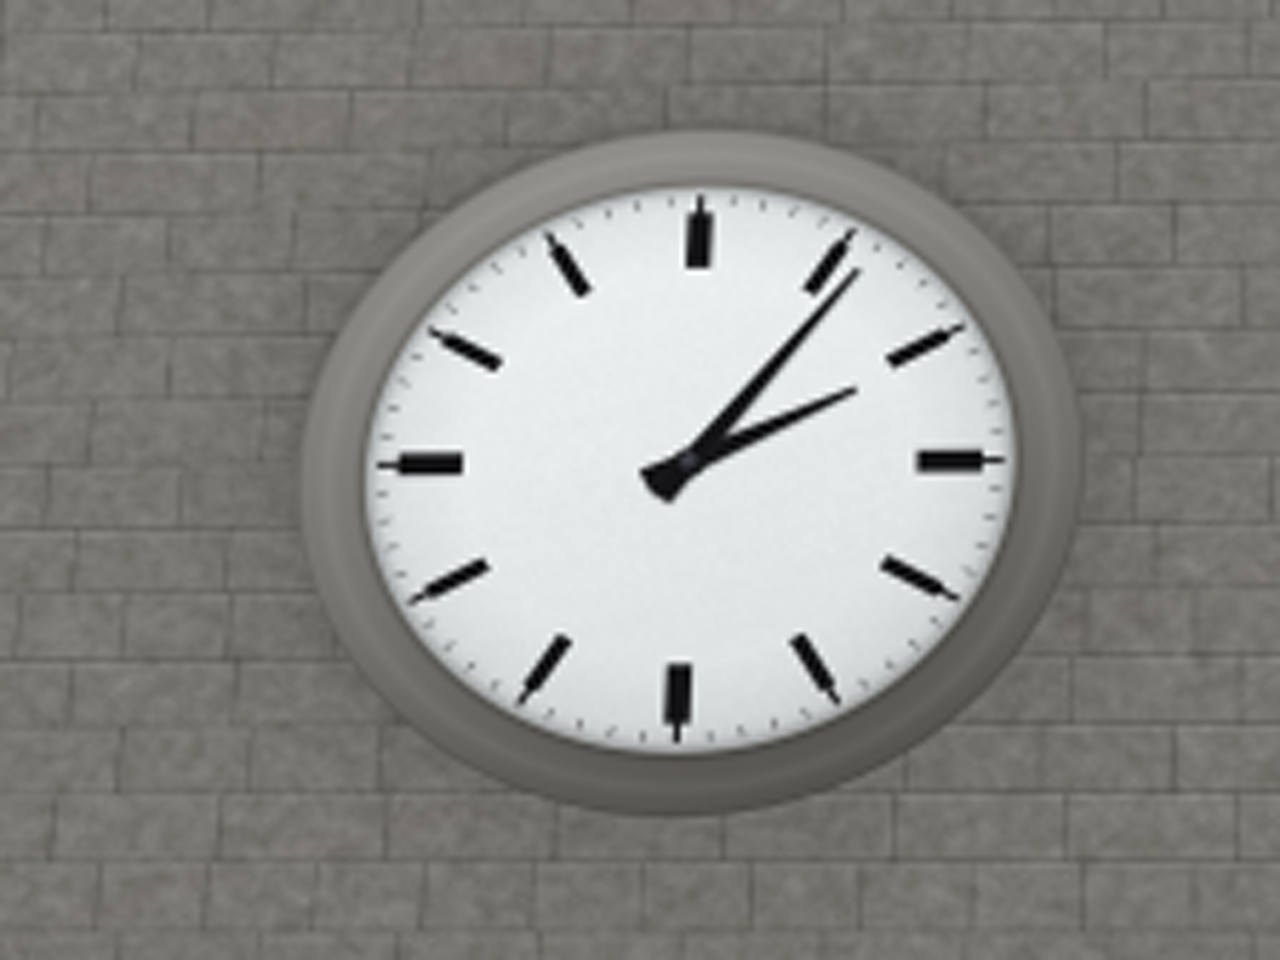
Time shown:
{"hour": 2, "minute": 6}
